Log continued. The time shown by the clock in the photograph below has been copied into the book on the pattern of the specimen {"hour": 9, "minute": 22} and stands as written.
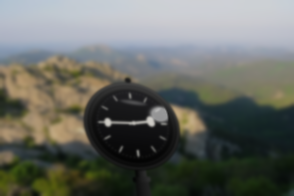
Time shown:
{"hour": 2, "minute": 45}
